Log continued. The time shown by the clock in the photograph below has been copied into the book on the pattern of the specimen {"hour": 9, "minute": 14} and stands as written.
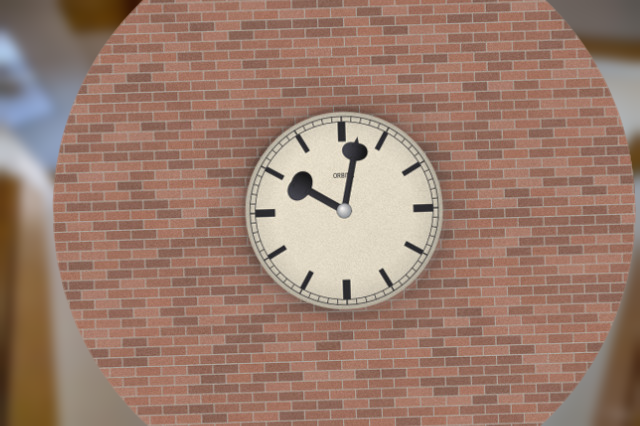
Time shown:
{"hour": 10, "minute": 2}
